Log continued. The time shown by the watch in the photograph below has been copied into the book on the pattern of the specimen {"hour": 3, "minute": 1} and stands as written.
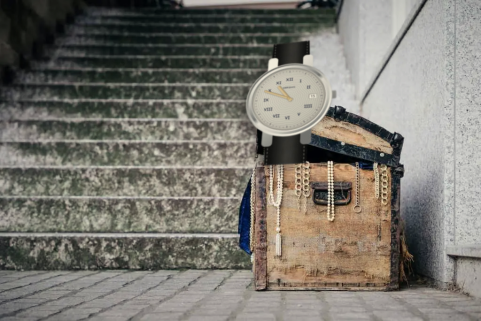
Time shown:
{"hour": 10, "minute": 49}
